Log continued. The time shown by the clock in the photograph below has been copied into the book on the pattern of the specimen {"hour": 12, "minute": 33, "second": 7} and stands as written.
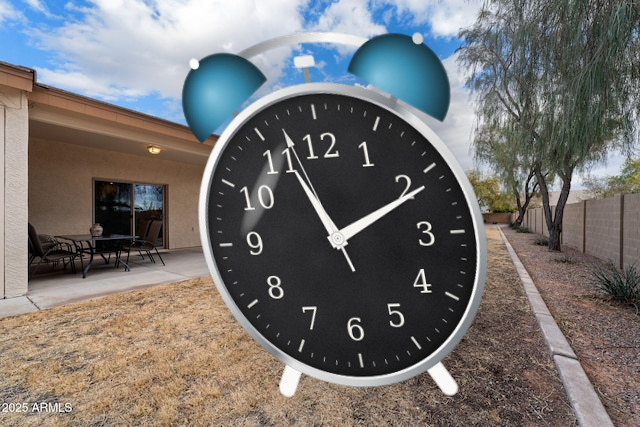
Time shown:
{"hour": 11, "minute": 10, "second": 57}
